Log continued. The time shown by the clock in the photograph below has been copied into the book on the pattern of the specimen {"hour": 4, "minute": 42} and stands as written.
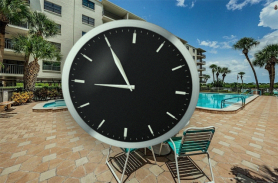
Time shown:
{"hour": 8, "minute": 55}
